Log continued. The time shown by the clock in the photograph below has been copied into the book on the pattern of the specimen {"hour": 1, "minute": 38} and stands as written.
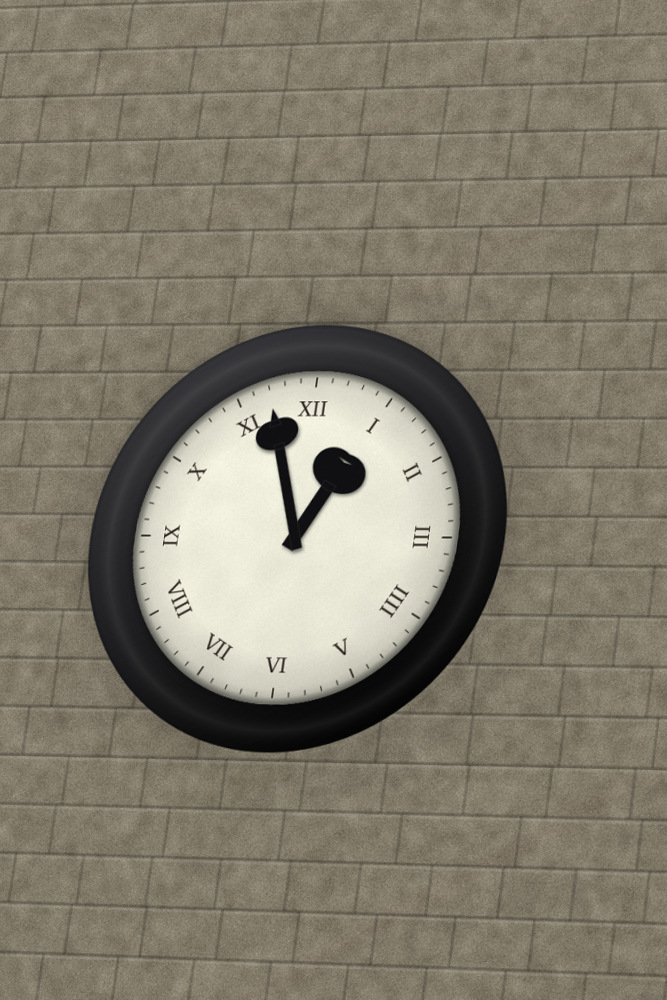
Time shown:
{"hour": 12, "minute": 57}
